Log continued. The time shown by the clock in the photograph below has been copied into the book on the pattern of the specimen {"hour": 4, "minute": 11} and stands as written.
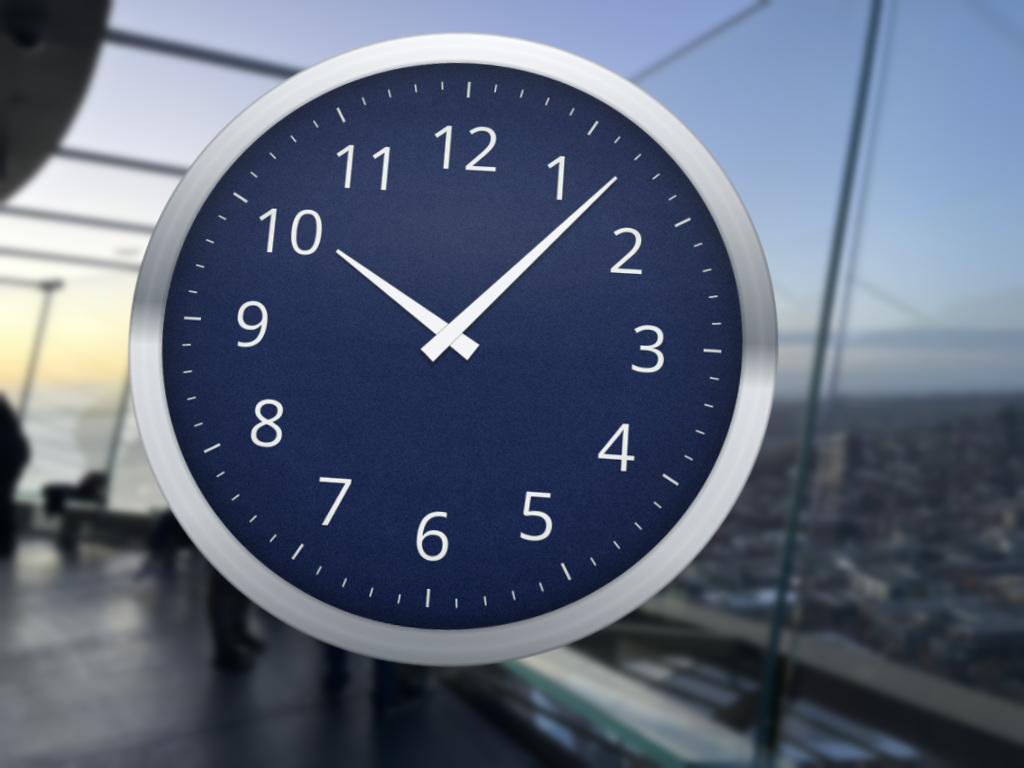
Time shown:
{"hour": 10, "minute": 7}
